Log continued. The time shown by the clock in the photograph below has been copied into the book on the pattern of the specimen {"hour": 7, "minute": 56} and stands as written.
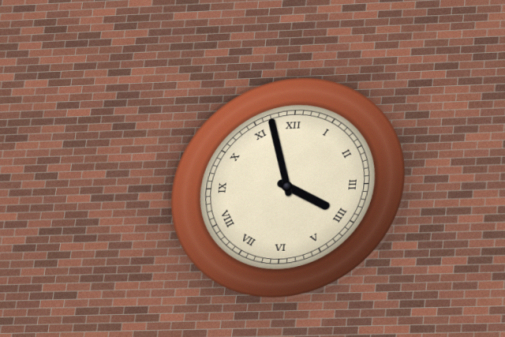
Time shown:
{"hour": 3, "minute": 57}
